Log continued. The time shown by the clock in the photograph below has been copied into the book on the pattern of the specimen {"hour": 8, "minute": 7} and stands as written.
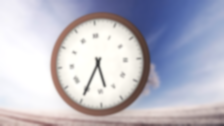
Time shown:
{"hour": 5, "minute": 35}
